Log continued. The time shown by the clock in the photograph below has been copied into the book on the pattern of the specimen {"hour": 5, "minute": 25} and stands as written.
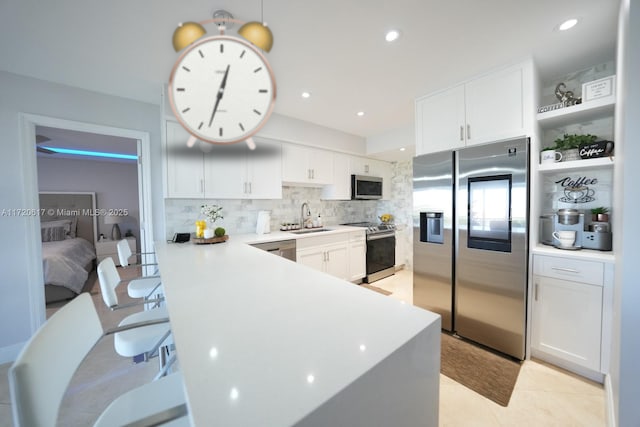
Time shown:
{"hour": 12, "minute": 33}
